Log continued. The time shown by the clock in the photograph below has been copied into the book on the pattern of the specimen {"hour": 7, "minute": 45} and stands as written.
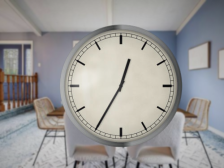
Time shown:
{"hour": 12, "minute": 35}
